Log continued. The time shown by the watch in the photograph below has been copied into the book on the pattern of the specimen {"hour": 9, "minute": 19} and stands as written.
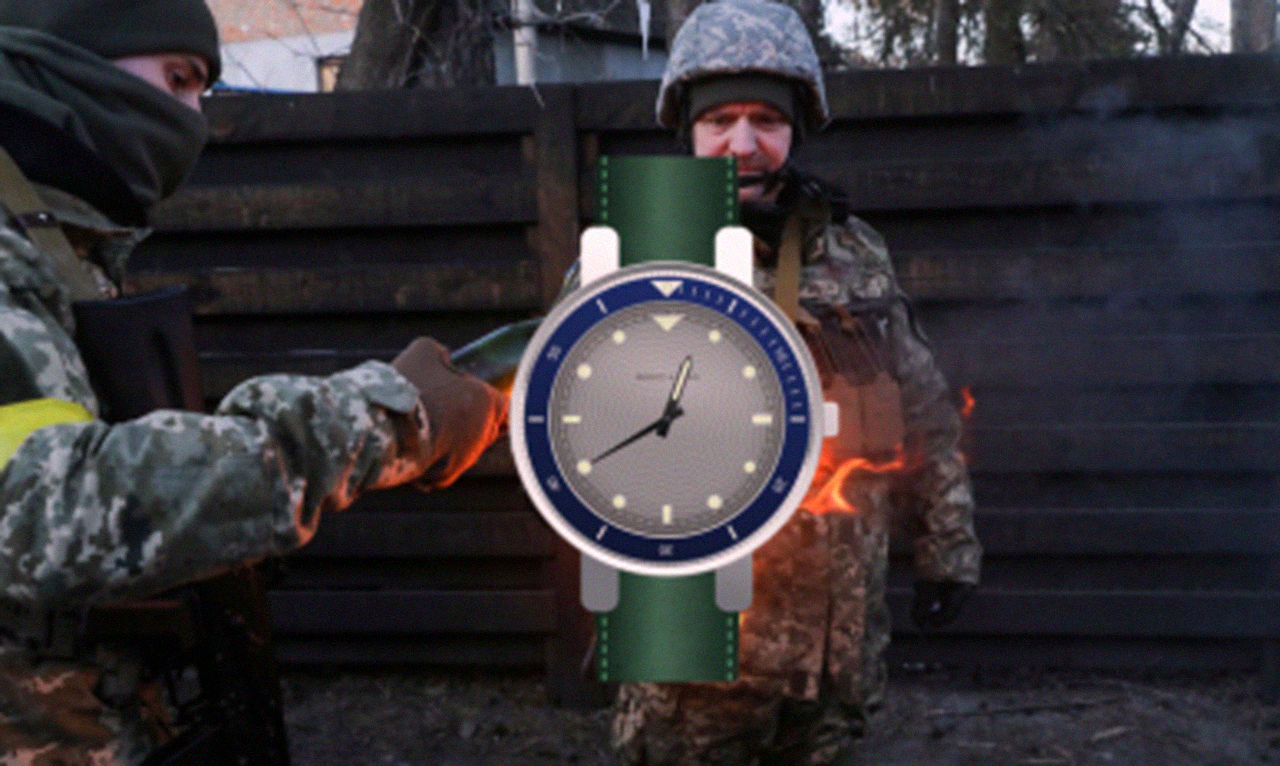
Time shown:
{"hour": 12, "minute": 40}
